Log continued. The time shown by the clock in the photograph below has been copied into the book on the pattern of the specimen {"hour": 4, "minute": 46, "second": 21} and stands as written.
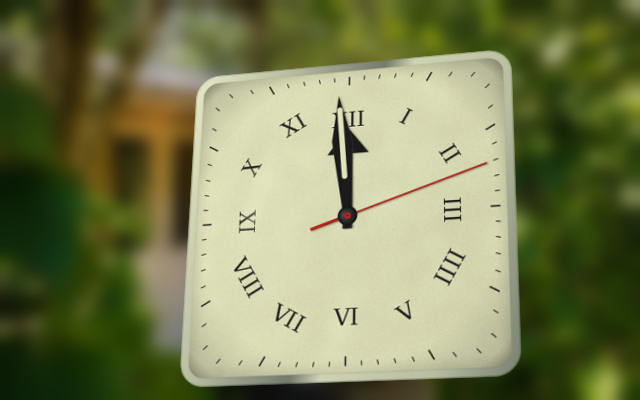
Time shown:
{"hour": 11, "minute": 59, "second": 12}
